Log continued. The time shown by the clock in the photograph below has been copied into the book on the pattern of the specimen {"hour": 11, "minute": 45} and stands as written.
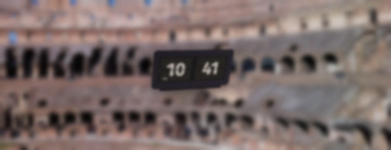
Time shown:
{"hour": 10, "minute": 41}
